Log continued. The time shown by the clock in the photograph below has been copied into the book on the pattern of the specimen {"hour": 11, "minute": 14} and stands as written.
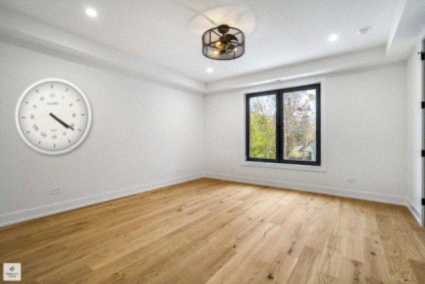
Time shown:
{"hour": 4, "minute": 21}
